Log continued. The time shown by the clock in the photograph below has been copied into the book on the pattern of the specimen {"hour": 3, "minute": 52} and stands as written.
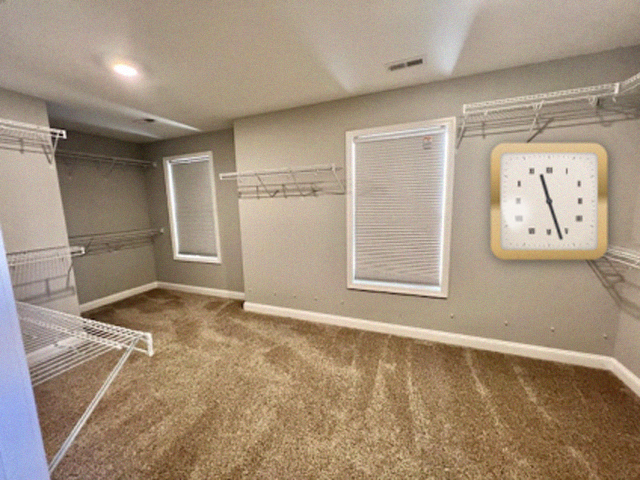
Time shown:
{"hour": 11, "minute": 27}
